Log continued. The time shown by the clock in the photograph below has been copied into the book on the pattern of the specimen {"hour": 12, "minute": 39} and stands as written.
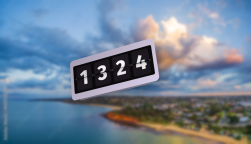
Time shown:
{"hour": 13, "minute": 24}
